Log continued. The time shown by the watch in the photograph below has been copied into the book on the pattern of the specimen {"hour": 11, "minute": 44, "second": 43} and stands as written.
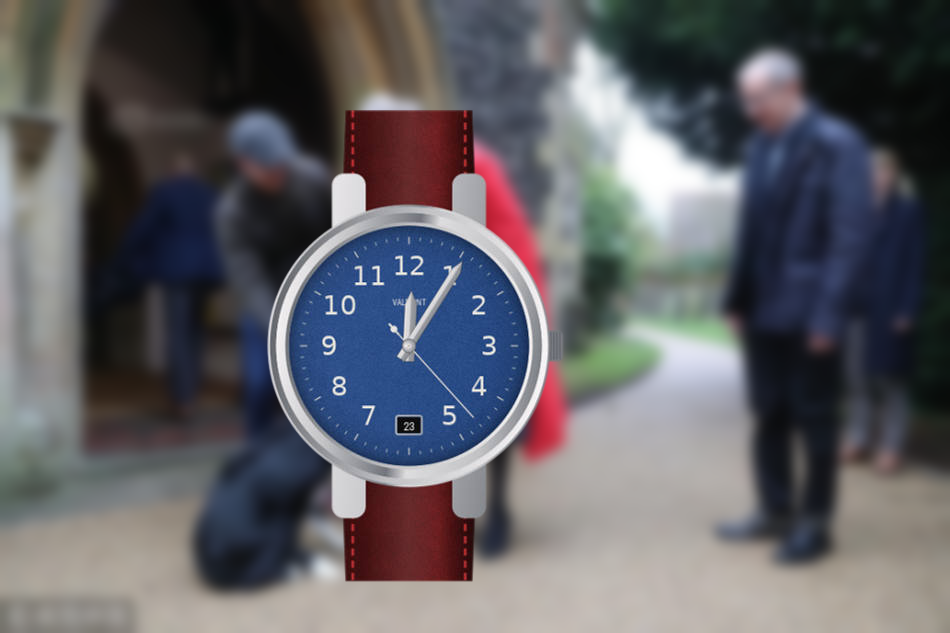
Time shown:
{"hour": 12, "minute": 5, "second": 23}
